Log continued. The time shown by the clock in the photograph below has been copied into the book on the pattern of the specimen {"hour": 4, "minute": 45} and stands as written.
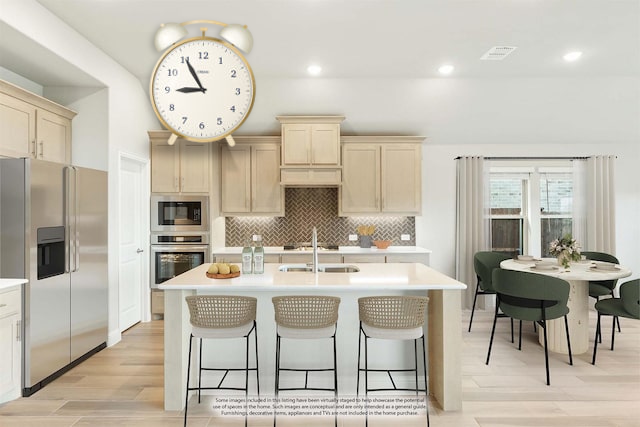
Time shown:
{"hour": 8, "minute": 55}
